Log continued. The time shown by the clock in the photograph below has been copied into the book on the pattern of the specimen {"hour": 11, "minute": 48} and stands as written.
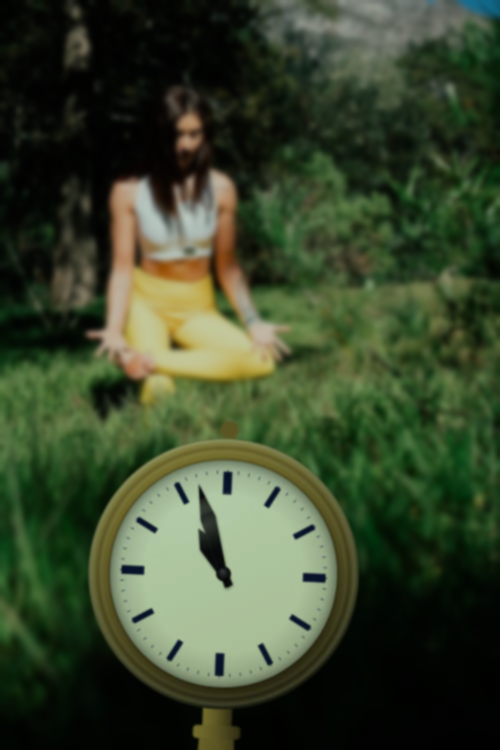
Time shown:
{"hour": 10, "minute": 57}
